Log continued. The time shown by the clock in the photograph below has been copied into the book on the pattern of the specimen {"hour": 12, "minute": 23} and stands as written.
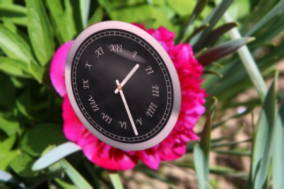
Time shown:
{"hour": 1, "minute": 27}
